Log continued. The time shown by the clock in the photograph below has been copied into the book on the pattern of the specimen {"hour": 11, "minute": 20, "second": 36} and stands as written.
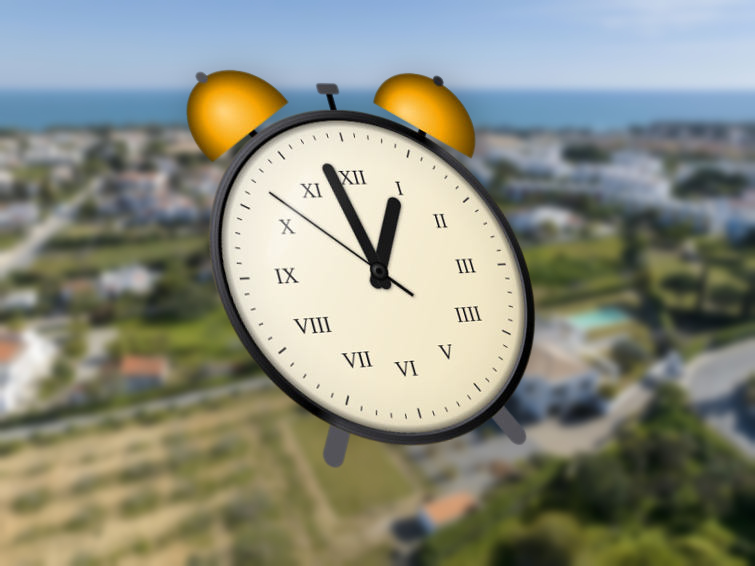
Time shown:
{"hour": 12, "minute": 57, "second": 52}
